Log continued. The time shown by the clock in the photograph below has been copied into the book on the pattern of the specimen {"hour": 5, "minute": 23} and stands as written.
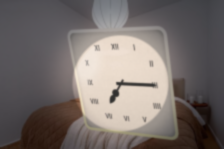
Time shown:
{"hour": 7, "minute": 15}
